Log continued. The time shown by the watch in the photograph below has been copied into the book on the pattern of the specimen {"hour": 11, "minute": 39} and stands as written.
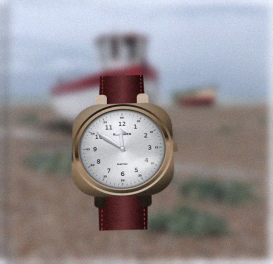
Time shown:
{"hour": 11, "minute": 51}
